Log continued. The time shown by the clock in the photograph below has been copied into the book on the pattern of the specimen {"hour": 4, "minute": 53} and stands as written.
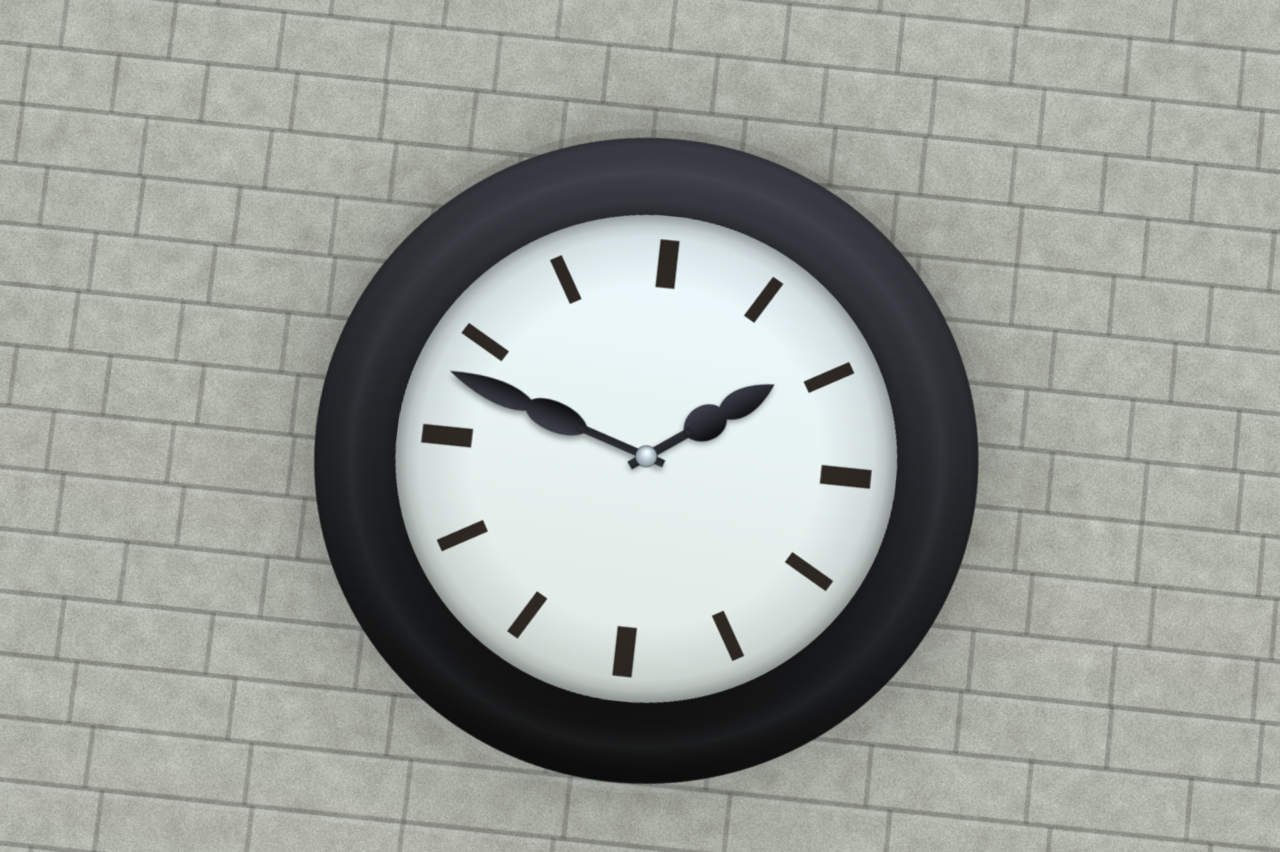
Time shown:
{"hour": 1, "minute": 48}
